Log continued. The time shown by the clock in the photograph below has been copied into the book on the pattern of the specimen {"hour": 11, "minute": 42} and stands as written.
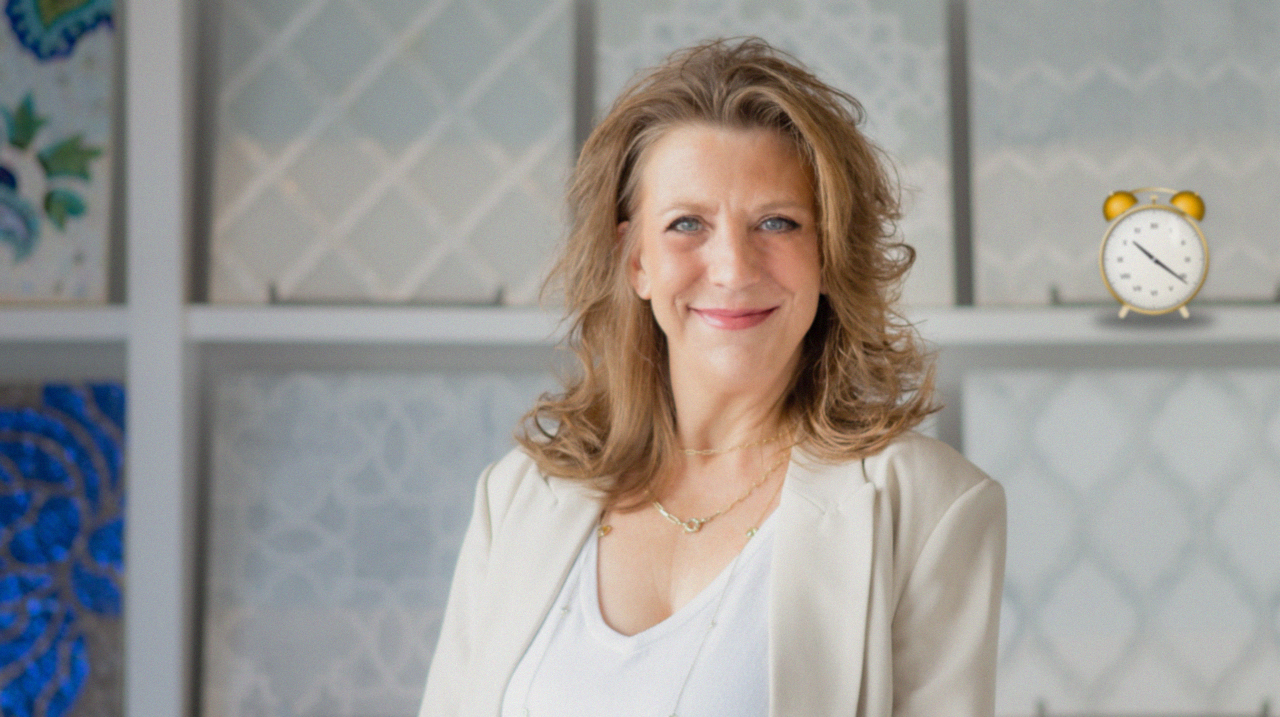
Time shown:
{"hour": 10, "minute": 21}
